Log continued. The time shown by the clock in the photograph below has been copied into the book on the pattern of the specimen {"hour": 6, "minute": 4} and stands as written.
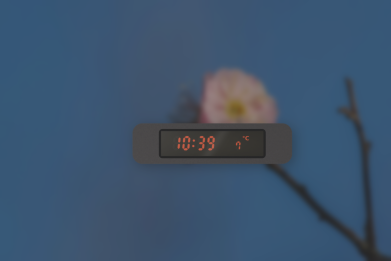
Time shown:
{"hour": 10, "minute": 39}
